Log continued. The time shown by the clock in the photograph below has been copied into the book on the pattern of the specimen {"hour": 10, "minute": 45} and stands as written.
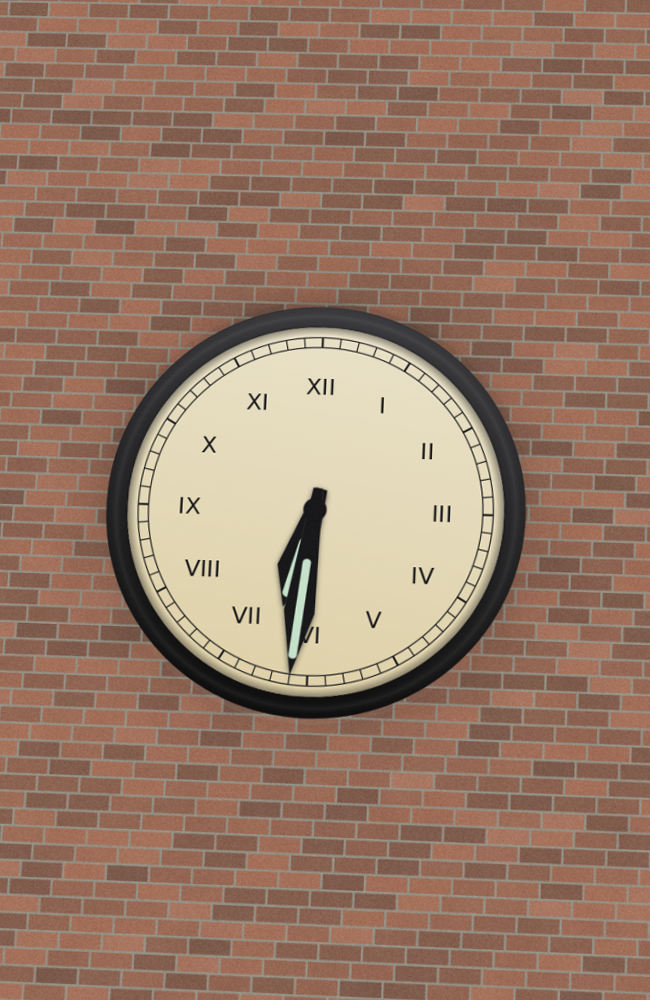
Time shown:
{"hour": 6, "minute": 31}
